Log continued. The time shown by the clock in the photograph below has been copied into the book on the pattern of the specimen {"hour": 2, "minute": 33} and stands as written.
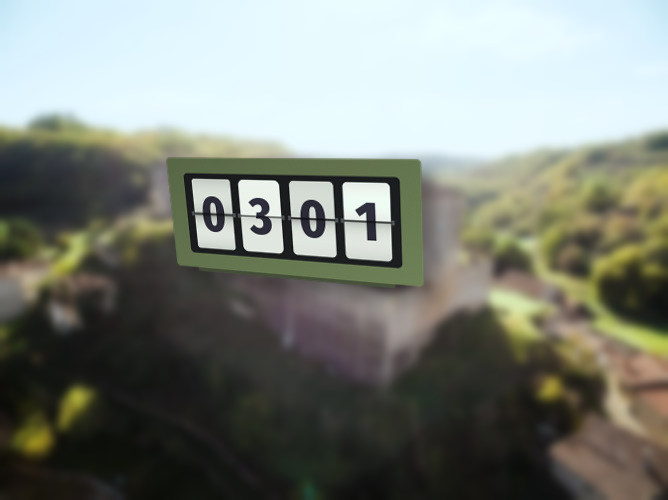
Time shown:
{"hour": 3, "minute": 1}
